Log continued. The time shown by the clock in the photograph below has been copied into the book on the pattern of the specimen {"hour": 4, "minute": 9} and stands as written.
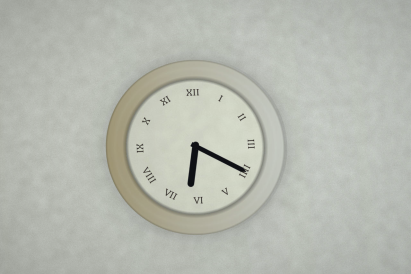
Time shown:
{"hour": 6, "minute": 20}
